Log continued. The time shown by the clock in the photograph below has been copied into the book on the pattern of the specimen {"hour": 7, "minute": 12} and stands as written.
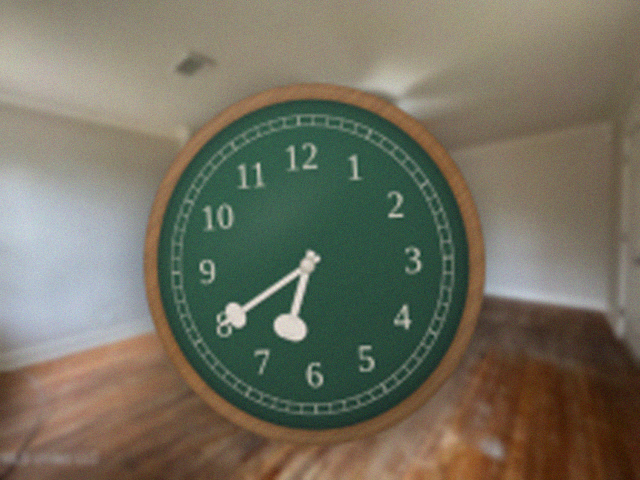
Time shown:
{"hour": 6, "minute": 40}
